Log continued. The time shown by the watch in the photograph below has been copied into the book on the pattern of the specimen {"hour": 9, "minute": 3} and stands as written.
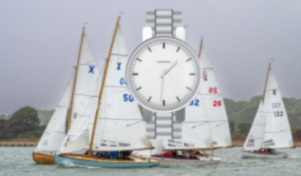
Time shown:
{"hour": 1, "minute": 31}
